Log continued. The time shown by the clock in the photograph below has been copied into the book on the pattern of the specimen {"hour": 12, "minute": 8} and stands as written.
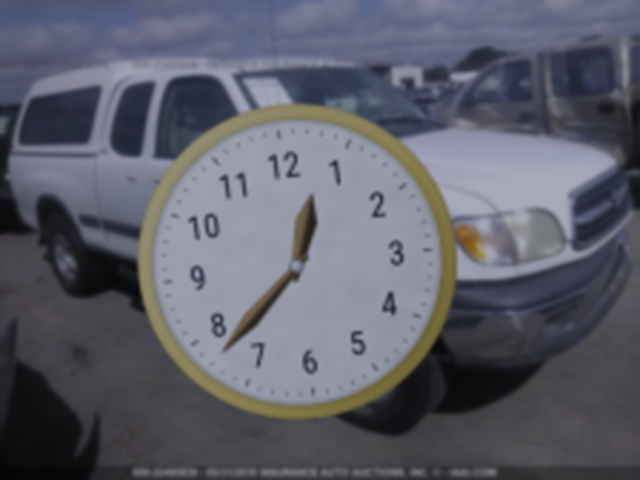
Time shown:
{"hour": 12, "minute": 38}
